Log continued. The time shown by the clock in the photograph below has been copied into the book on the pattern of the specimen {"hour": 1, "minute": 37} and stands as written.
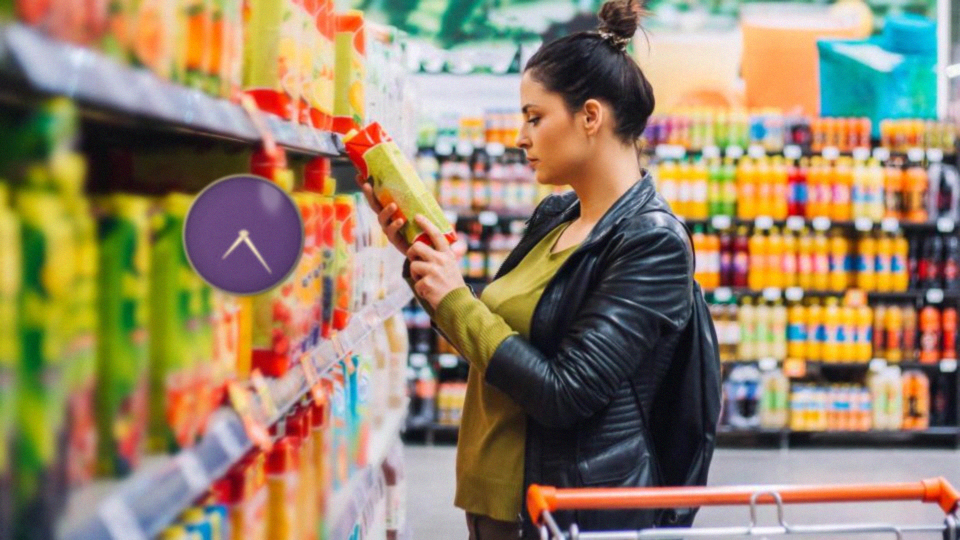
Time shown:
{"hour": 7, "minute": 24}
